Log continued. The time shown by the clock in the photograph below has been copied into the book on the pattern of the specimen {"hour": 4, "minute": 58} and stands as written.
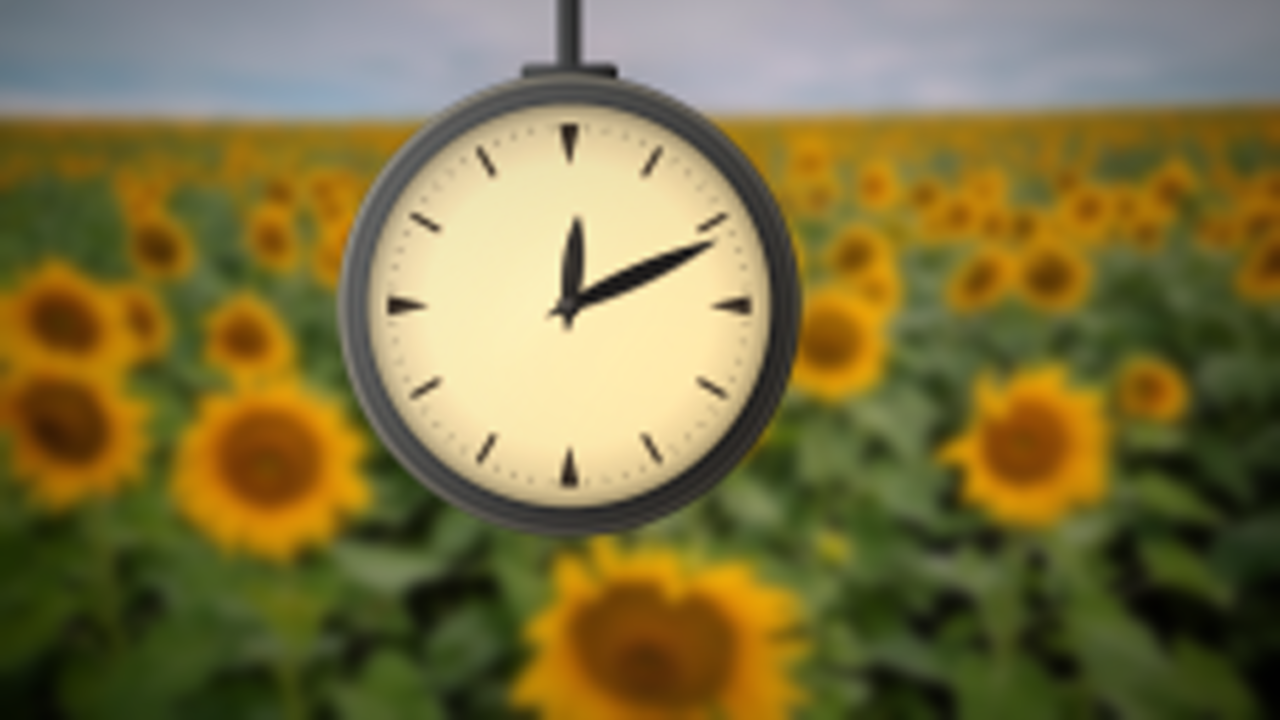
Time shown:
{"hour": 12, "minute": 11}
